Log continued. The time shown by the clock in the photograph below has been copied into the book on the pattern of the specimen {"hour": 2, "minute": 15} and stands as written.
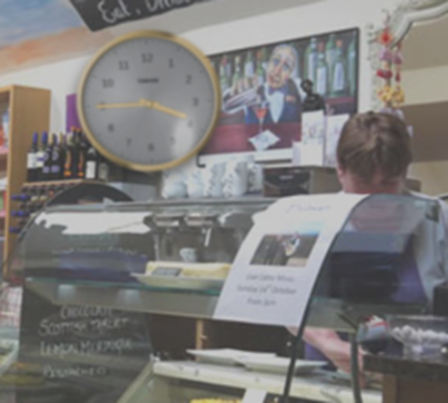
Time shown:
{"hour": 3, "minute": 45}
